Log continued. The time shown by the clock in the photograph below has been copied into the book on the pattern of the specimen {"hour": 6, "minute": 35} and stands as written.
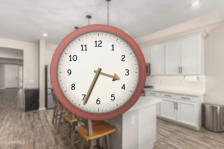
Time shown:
{"hour": 3, "minute": 34}
